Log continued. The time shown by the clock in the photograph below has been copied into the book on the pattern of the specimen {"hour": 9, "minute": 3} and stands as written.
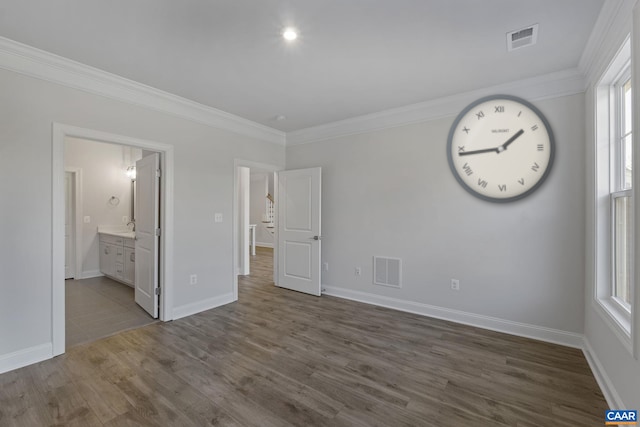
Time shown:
{"hour": 1, "minute": 44}
